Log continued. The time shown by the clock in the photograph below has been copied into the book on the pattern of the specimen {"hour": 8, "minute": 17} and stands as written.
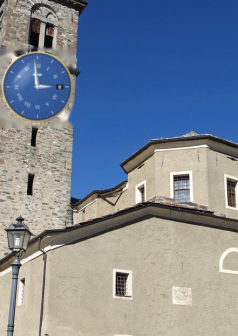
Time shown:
{"hour": 2, "minute": 59}
